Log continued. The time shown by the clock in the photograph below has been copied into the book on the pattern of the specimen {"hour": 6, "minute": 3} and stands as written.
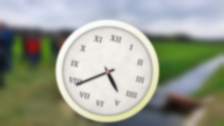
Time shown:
{"hour": 4, "minute": 39}
